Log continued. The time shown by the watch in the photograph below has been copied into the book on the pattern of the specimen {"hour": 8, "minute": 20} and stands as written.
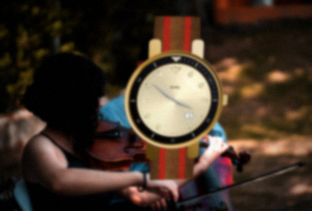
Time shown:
{"hour": 3, "minute": 51}
